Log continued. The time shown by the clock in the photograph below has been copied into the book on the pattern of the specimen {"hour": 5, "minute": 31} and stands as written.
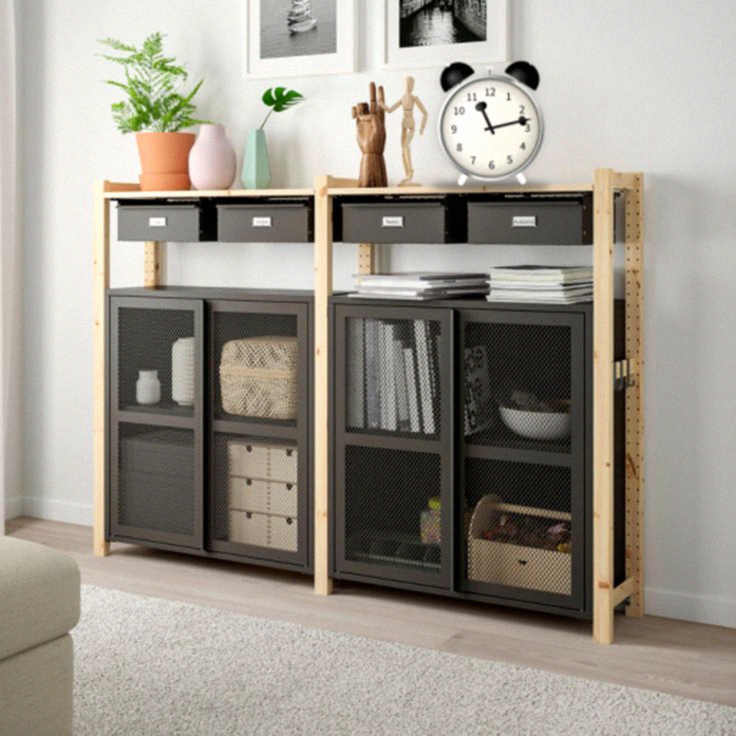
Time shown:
{"hour": 11, "minute": 13}
